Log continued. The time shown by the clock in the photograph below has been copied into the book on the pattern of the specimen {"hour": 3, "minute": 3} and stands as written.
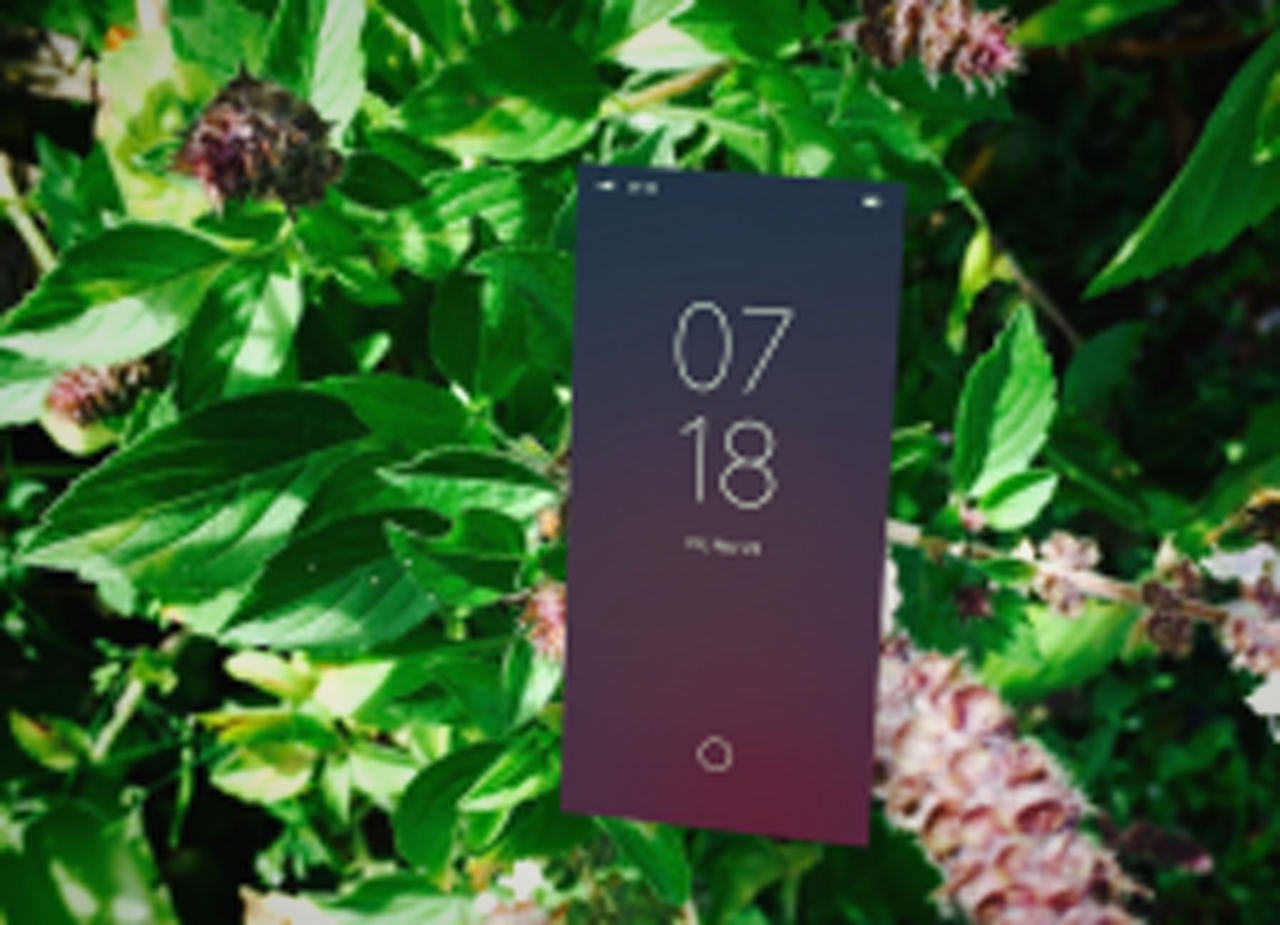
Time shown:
{"hour": 7, "minute": 18}
